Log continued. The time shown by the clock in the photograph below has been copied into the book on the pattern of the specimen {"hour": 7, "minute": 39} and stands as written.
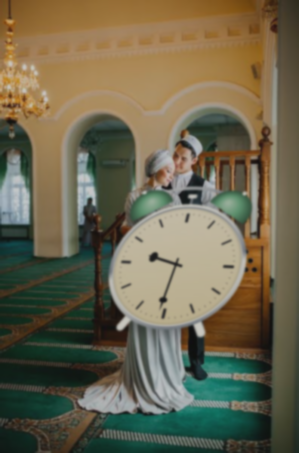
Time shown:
{"hour": 9, "minute": 31}
